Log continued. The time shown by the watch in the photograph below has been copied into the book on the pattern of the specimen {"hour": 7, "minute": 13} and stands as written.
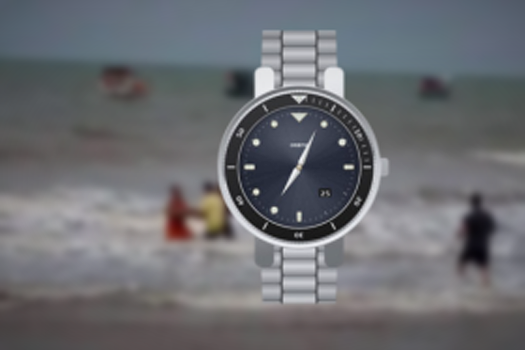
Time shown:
{"hour": 7, "minute": 4}
